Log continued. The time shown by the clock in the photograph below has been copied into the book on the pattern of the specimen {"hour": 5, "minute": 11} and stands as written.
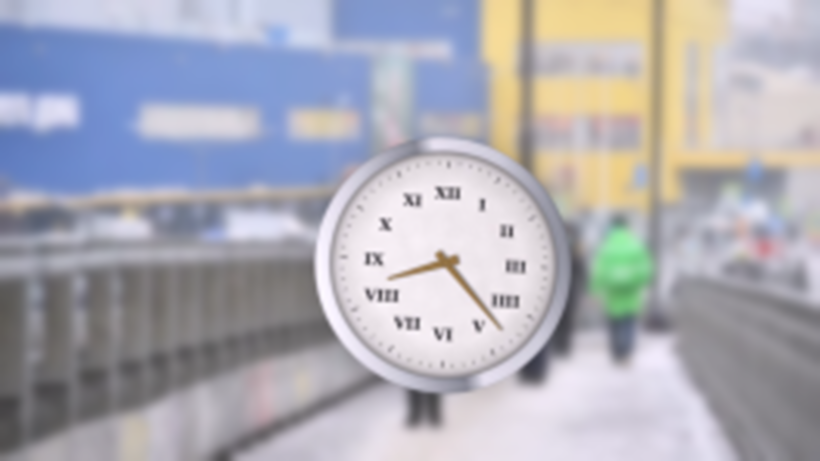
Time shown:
{"hour": 8, "minute": 23}
